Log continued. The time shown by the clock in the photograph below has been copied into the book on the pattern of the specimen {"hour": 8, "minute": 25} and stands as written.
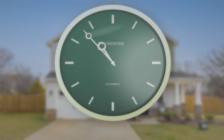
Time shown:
{"hour": 10, "minute": 53}
